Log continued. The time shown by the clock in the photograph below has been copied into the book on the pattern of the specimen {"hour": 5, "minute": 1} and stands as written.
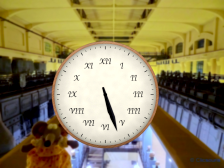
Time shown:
{"hour": 5, "minute": 27}
